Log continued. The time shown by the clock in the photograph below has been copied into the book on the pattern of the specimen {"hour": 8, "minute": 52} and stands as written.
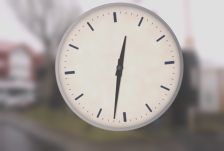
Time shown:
{"hour": 12, "minute": 32}
